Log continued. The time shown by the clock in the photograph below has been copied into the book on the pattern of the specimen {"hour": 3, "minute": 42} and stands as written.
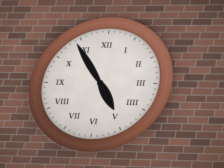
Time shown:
{"hour": 4, "minute": 54}
